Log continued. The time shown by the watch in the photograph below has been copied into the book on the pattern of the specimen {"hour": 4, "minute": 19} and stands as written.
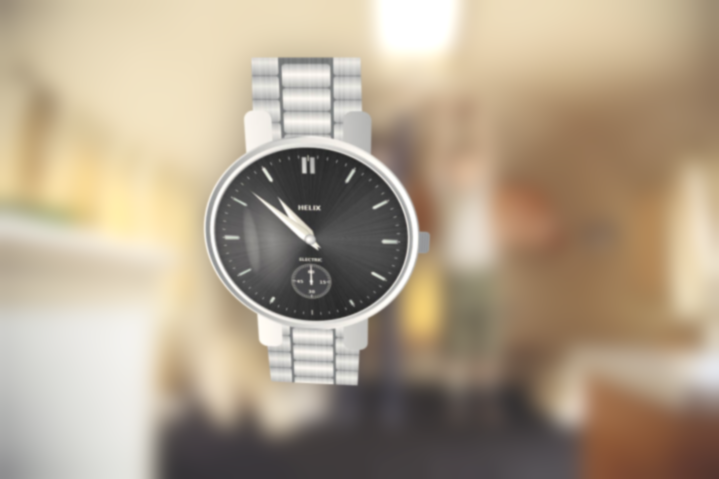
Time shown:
{"hour": 10, "minute": 52}
